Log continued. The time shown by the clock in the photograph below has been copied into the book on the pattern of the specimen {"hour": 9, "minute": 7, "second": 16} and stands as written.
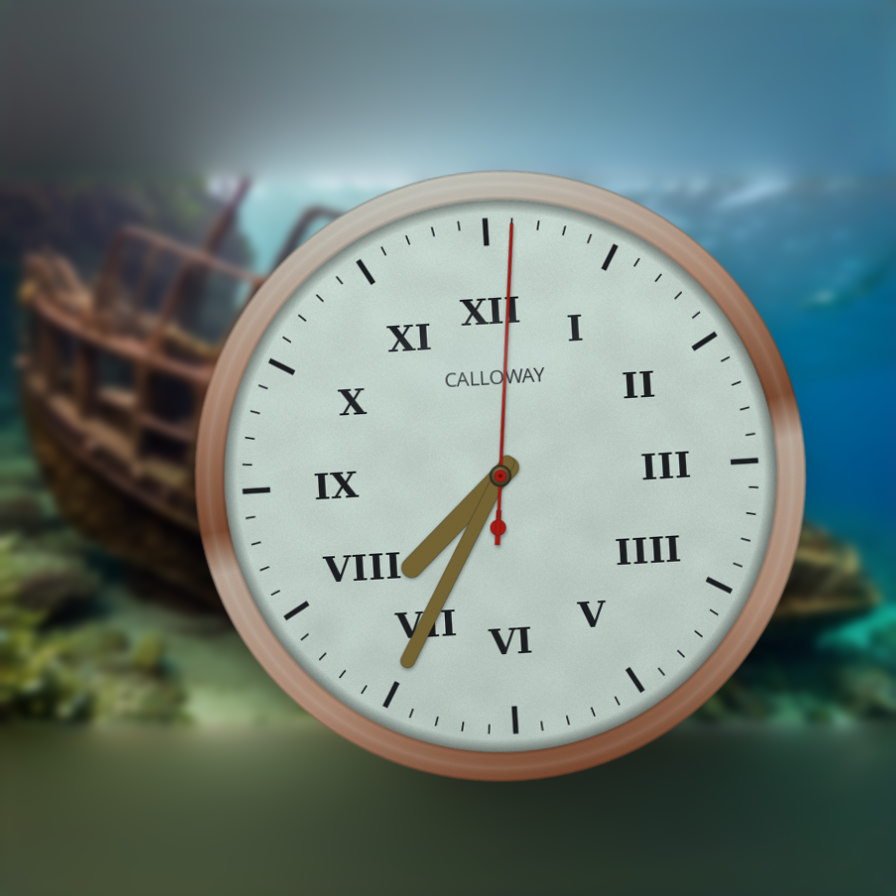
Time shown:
{"hour": 7, "minute": 35, "second": 1}
